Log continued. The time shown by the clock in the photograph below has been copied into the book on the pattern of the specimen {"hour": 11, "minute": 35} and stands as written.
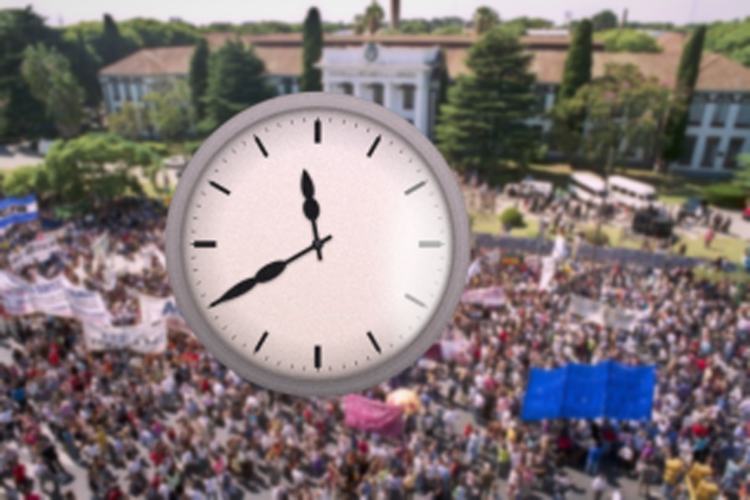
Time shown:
{"hour": 11, "minute": 40}
